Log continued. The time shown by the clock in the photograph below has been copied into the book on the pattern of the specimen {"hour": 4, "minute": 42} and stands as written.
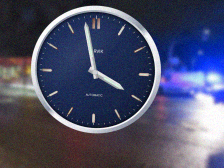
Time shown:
{"hour": 3, "minute": 58}
